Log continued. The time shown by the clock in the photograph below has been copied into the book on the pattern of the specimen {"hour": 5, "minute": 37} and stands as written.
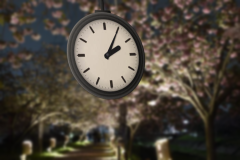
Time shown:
{"hour": 2, "minute": 5}
